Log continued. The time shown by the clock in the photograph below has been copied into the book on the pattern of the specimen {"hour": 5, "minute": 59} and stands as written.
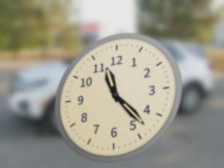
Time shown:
{"hour": 11, "minute": 23}
